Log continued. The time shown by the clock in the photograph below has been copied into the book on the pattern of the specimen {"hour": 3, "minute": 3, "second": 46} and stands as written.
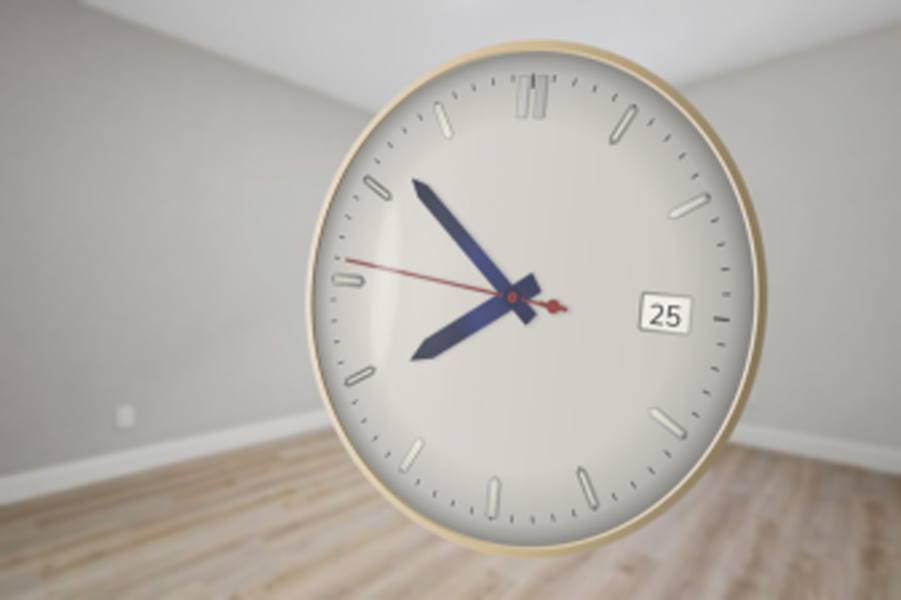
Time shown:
{"hour": 7, "minute": 51, "second": 46}
